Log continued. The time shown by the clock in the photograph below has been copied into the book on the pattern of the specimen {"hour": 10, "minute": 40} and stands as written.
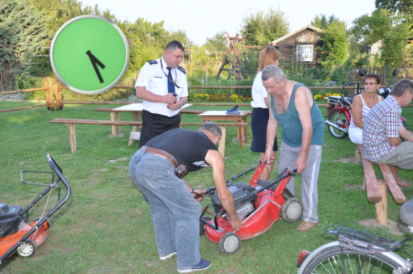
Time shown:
{"hour": 4, "minute": 26}
